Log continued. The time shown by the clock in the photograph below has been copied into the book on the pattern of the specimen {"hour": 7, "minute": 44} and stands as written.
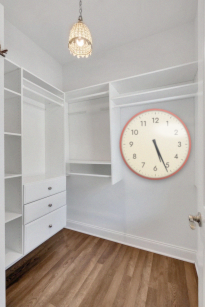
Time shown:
{"hour": 5, "minute": 26}
